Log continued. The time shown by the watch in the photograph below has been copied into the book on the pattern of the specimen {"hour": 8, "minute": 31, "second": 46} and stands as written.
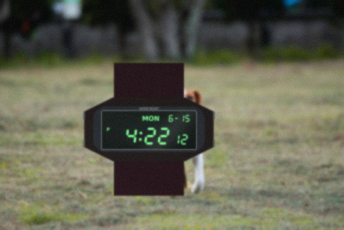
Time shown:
{"hour": 4, "minute": 22, "second": 12}
